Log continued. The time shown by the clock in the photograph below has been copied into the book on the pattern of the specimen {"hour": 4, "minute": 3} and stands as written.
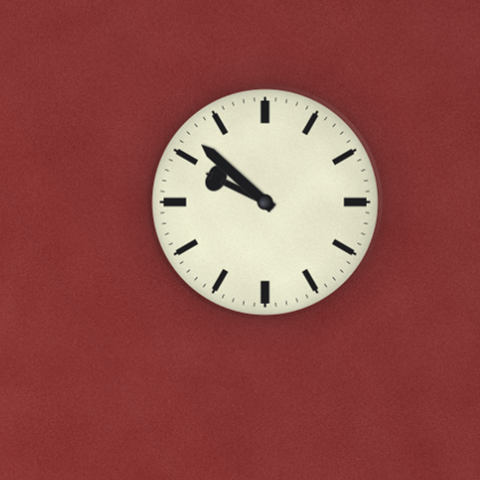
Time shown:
{"hour": 9, "minute": 52}
